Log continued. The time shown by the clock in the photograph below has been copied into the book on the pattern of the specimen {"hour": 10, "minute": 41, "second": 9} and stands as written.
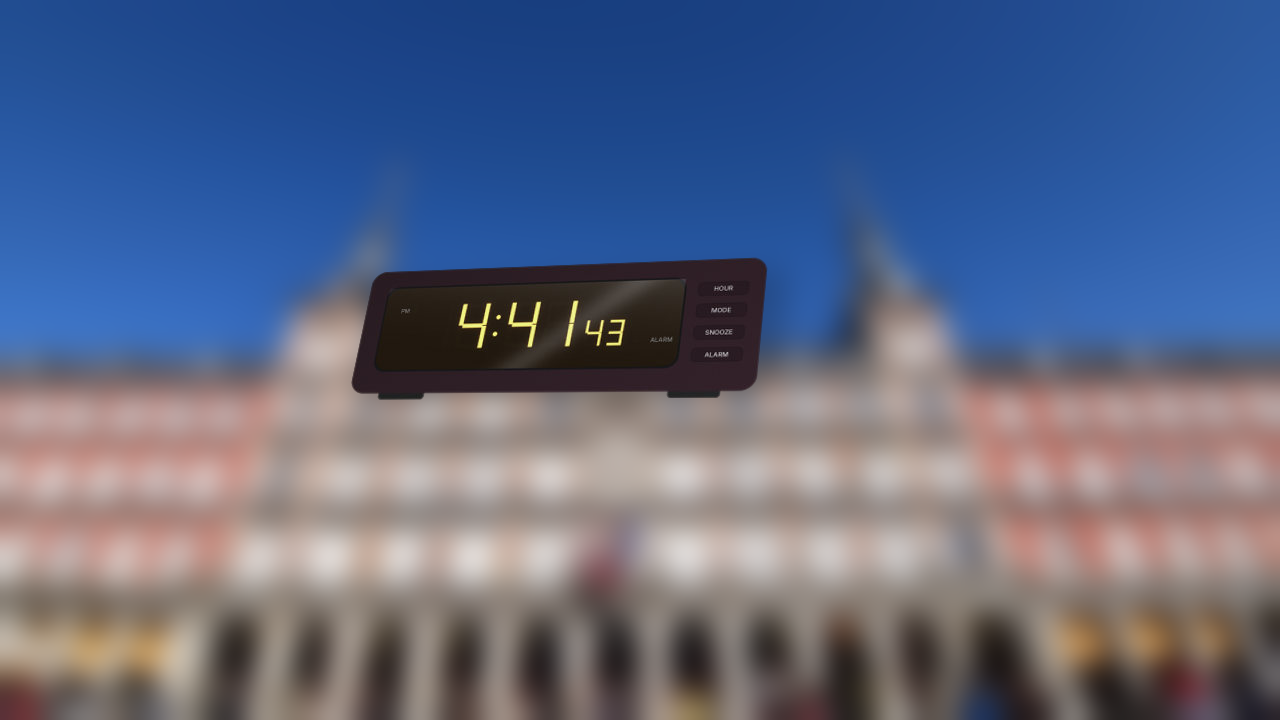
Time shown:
{"hour": 4, "minute": 41, "second": 43}
